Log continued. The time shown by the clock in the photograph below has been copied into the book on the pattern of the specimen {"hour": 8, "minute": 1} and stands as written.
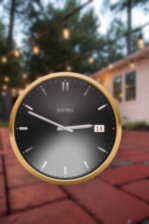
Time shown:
{"hour": 2, "minute": 49}
